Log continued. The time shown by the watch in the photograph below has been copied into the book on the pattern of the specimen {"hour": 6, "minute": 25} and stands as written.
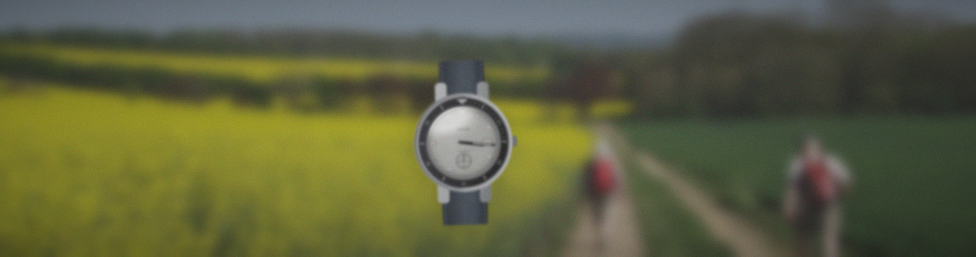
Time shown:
{"hour": 3, "minute": 16}
